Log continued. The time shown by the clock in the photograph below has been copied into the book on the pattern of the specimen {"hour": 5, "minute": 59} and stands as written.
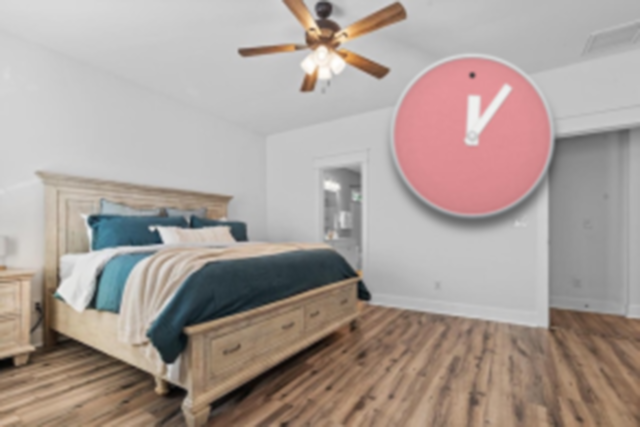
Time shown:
{"hour": 12, "minute": 6}
